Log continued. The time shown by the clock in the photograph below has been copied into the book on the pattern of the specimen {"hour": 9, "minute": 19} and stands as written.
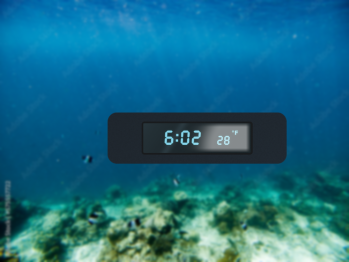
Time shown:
{"hour": 6, "minute": 2}
